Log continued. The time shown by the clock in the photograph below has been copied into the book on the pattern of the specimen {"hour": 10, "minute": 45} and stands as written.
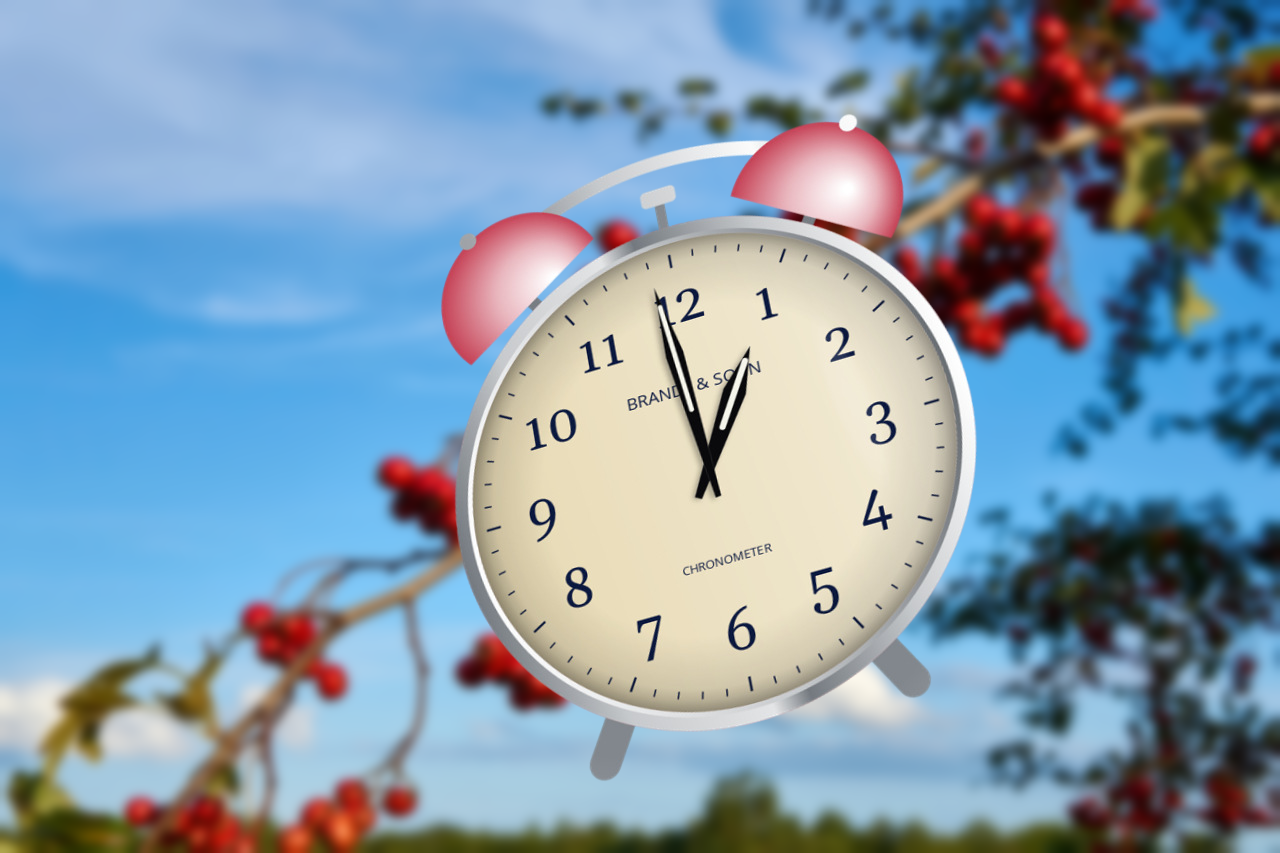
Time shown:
{"hour": 12, "minute": 59}
